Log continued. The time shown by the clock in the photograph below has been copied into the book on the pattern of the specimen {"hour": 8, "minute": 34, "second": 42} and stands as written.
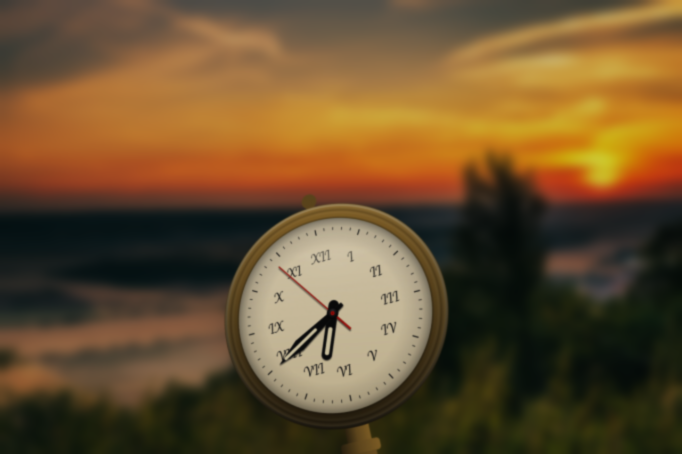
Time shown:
{"hour": 6, "minute": 39, "second": 54}
